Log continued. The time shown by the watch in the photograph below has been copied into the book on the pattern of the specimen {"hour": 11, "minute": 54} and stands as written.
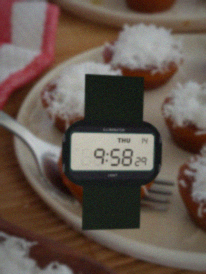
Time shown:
{"hour": 9, "minute": 58}
